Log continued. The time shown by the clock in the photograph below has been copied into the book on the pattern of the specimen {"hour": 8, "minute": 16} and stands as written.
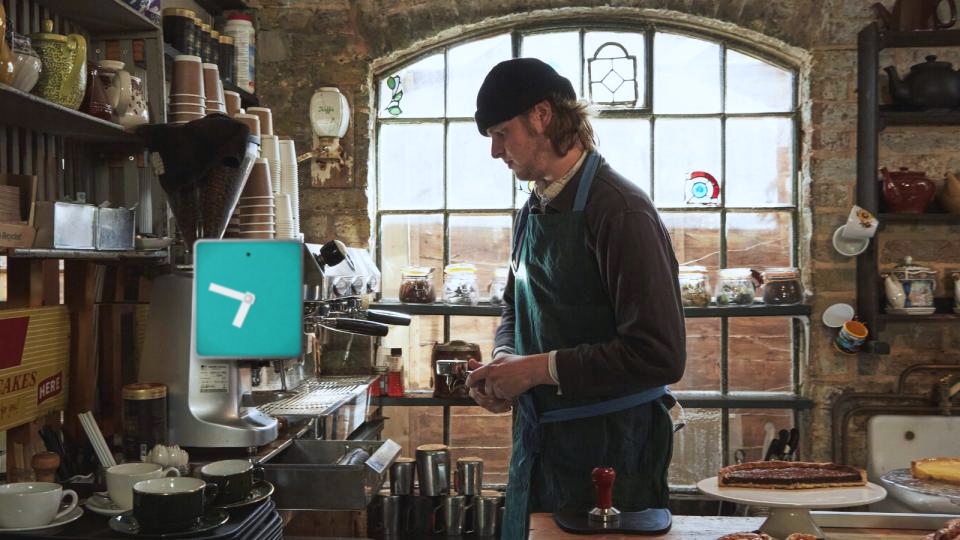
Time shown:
{"hour": 6, "minute": 48}
